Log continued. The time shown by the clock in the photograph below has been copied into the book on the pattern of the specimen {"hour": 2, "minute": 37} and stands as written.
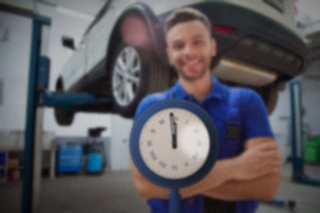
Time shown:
{"hour": 11, "minute": 59}
